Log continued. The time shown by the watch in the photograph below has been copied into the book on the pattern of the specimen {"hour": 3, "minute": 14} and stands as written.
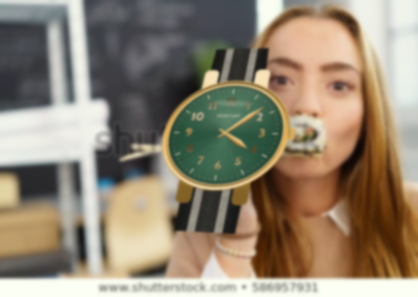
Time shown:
{"hour": 4, "minute": 8}
